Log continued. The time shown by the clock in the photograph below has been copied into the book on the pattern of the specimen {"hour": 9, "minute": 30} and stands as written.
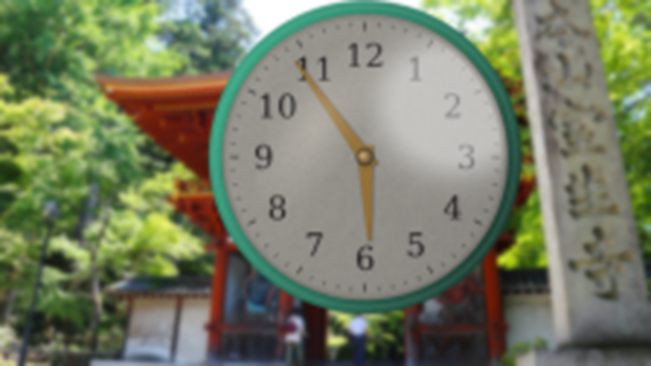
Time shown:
{"hour": 5, "minute": 54}
